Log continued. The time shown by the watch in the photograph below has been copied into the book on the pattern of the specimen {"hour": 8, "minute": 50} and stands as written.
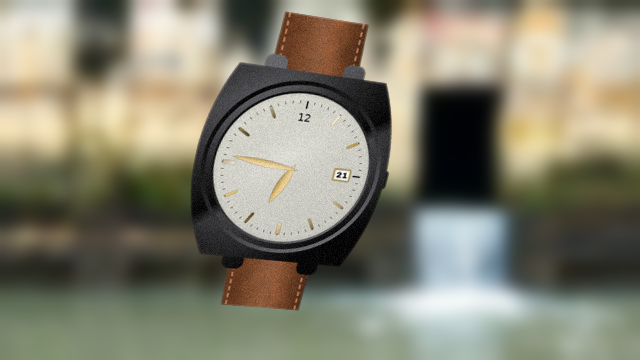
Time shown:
{"hour": 6, "minute": 46}
